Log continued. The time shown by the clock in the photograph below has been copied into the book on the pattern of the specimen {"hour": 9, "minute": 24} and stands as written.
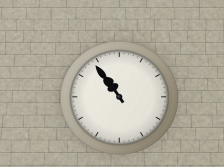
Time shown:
{"hour": 10, "minute": 54}
